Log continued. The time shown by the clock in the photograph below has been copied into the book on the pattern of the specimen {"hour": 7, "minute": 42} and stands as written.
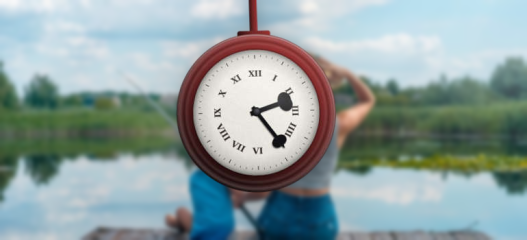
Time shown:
{"hour": 2, "minute": 24}
